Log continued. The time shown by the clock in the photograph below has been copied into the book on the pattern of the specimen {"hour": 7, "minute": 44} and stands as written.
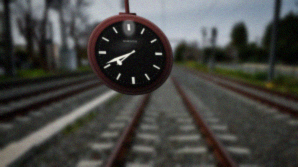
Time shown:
{"hour": 7, "minute": 41}
